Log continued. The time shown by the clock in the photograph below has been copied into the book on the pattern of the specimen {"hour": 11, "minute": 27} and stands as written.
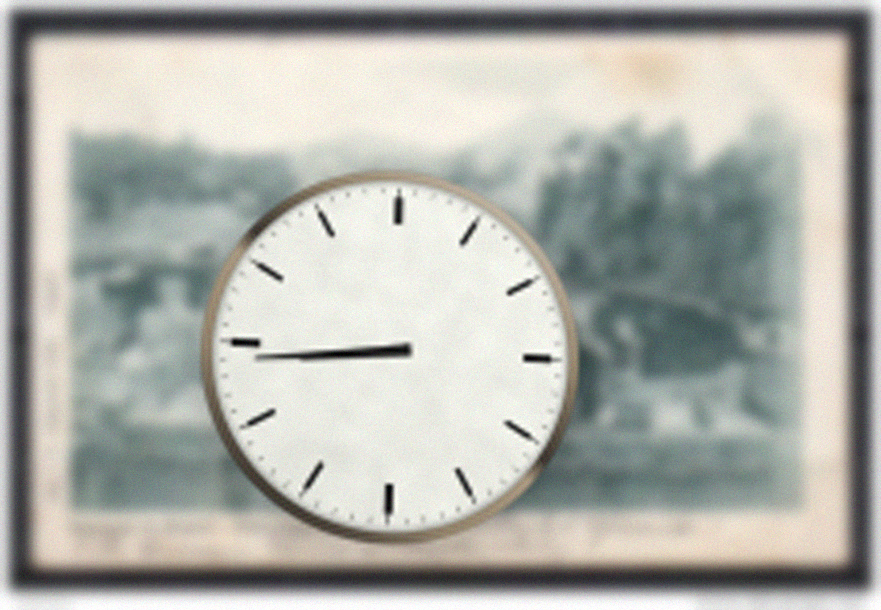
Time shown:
{"hour": 8, "minute": 44}
